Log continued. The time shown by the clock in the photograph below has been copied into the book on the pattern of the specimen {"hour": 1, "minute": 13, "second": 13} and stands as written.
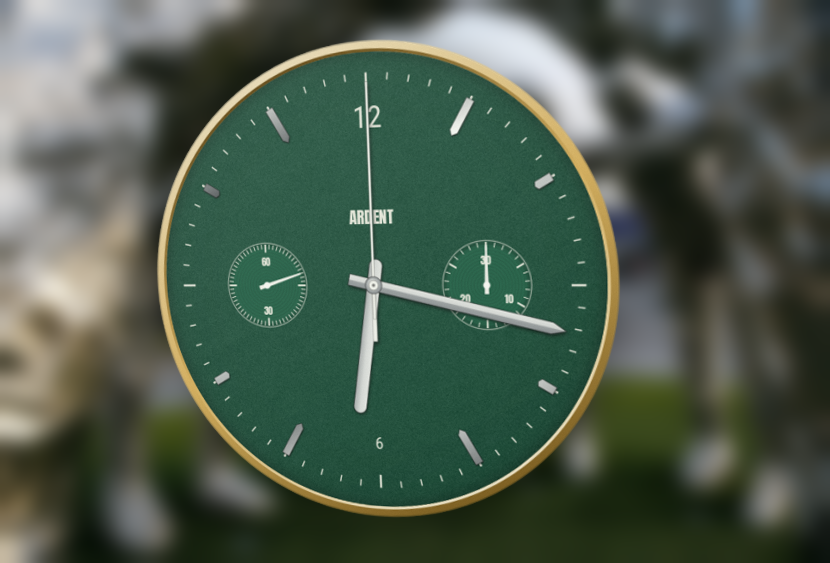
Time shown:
{"hour": 6, "minute": 17, "second": 12}
